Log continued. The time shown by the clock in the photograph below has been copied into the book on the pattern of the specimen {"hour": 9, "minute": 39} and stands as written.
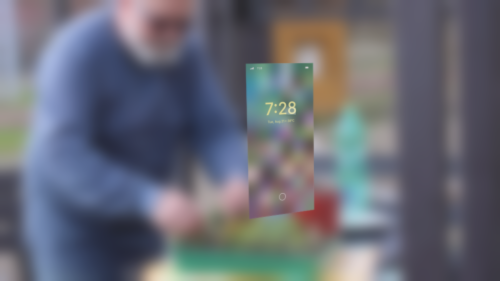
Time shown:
{"hour": 7, "minute": 28}
